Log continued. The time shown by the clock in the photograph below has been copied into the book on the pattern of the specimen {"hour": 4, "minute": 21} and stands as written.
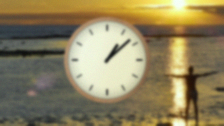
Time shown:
{"hour": 1, "minute": 8}
